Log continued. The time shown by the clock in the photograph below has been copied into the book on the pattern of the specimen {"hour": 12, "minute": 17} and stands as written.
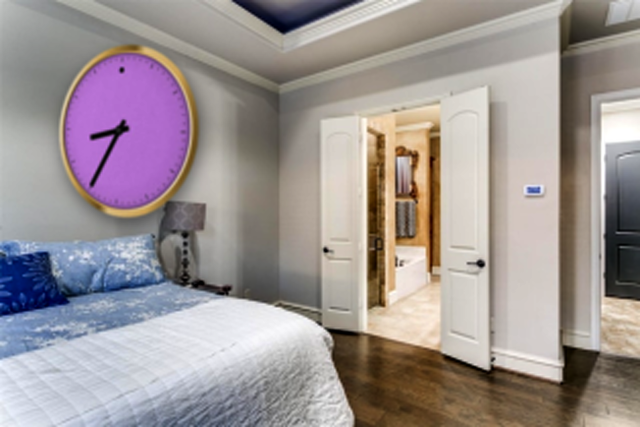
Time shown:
{"hour": 8, "minute": 35}
